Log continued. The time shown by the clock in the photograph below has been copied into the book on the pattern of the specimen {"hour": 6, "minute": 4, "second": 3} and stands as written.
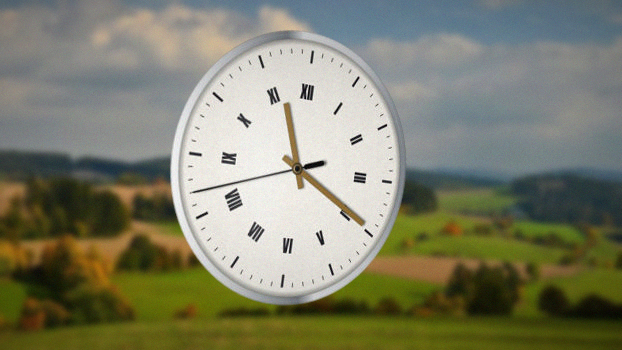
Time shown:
{"hour": 11, "minute": 19, "second": 42}
